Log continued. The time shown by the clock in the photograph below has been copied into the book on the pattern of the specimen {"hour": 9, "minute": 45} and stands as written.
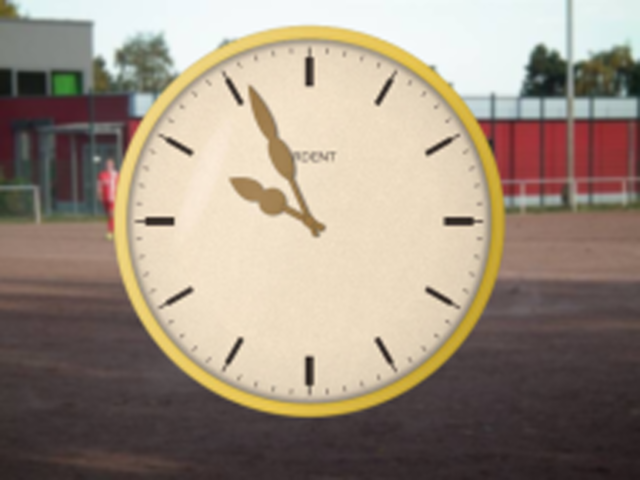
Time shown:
{"hour": 9, "minute": 56}
